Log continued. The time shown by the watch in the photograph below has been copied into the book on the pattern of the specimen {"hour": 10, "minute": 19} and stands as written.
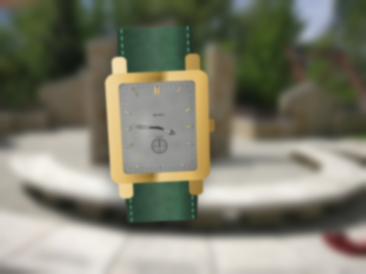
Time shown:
{"hour": 3, "minute": 46}
